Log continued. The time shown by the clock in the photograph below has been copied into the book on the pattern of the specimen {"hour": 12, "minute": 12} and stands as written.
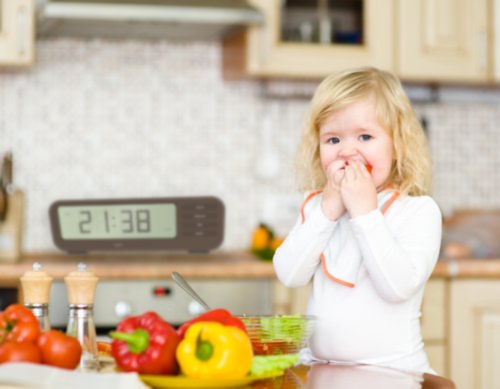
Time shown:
{"hour": 21, "minute": 38}
